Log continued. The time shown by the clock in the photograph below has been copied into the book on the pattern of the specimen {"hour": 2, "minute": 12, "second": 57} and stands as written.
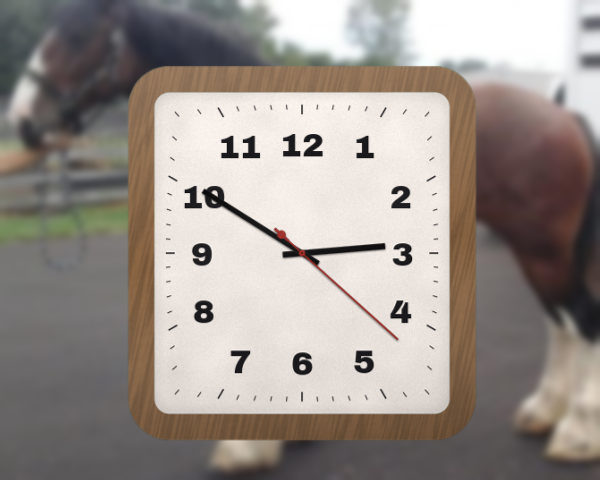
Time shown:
{"hour": 2, "minute": 50, "second": 22}
